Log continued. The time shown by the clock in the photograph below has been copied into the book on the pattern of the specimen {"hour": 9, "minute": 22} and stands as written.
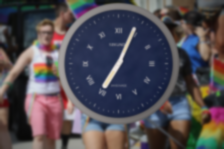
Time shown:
{"hour": 7, "minute": 4}
